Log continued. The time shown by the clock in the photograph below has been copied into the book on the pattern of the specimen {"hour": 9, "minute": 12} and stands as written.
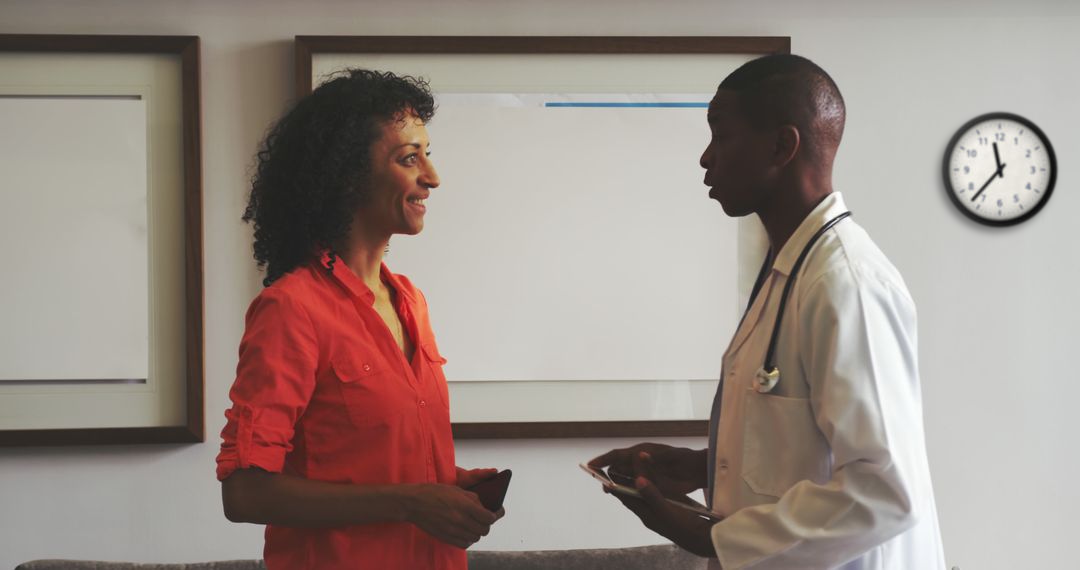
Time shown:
{"hour": 11, "minute": 37}
